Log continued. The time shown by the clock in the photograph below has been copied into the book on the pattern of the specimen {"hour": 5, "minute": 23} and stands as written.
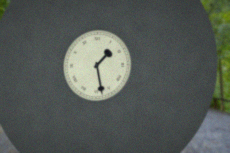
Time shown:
{"hour": 1, "minute": 28}
